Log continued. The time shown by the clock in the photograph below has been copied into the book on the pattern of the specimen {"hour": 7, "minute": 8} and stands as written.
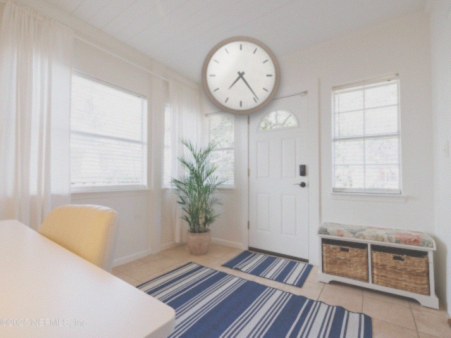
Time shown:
{"hour": 7, "minute": 24}
